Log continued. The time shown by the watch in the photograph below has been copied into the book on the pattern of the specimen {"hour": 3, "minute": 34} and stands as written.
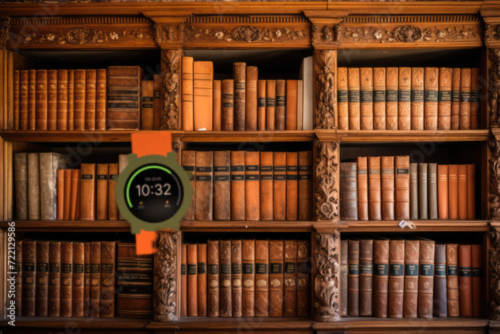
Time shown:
{"hour": 10, "minute": 32}
